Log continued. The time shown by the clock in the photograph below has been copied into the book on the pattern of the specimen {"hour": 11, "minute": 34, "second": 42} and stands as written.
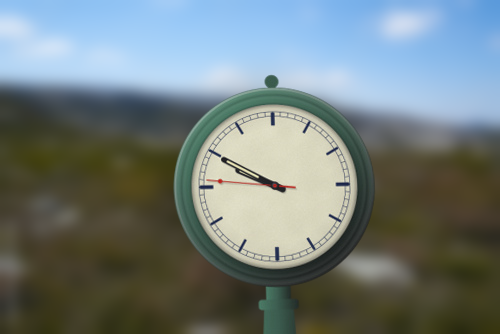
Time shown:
{"hour": 9, "minute": 49, "second": 46}
